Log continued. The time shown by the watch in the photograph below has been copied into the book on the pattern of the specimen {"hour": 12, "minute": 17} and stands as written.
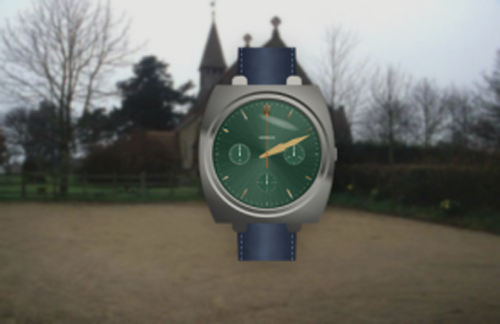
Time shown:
{"hour": 2, "minute": 11}
